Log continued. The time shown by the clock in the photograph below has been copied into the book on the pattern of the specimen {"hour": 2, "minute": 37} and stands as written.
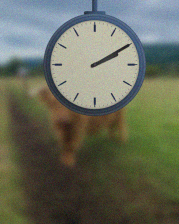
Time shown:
{"hour": 2, "minute": 10}
